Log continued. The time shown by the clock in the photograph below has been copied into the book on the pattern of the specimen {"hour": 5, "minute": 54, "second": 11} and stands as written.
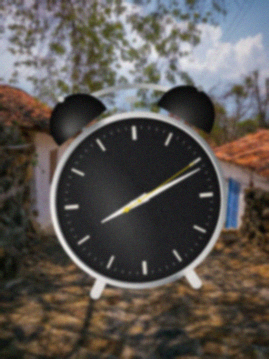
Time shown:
{"hour": 8, "minute": 11, "second": 10}
